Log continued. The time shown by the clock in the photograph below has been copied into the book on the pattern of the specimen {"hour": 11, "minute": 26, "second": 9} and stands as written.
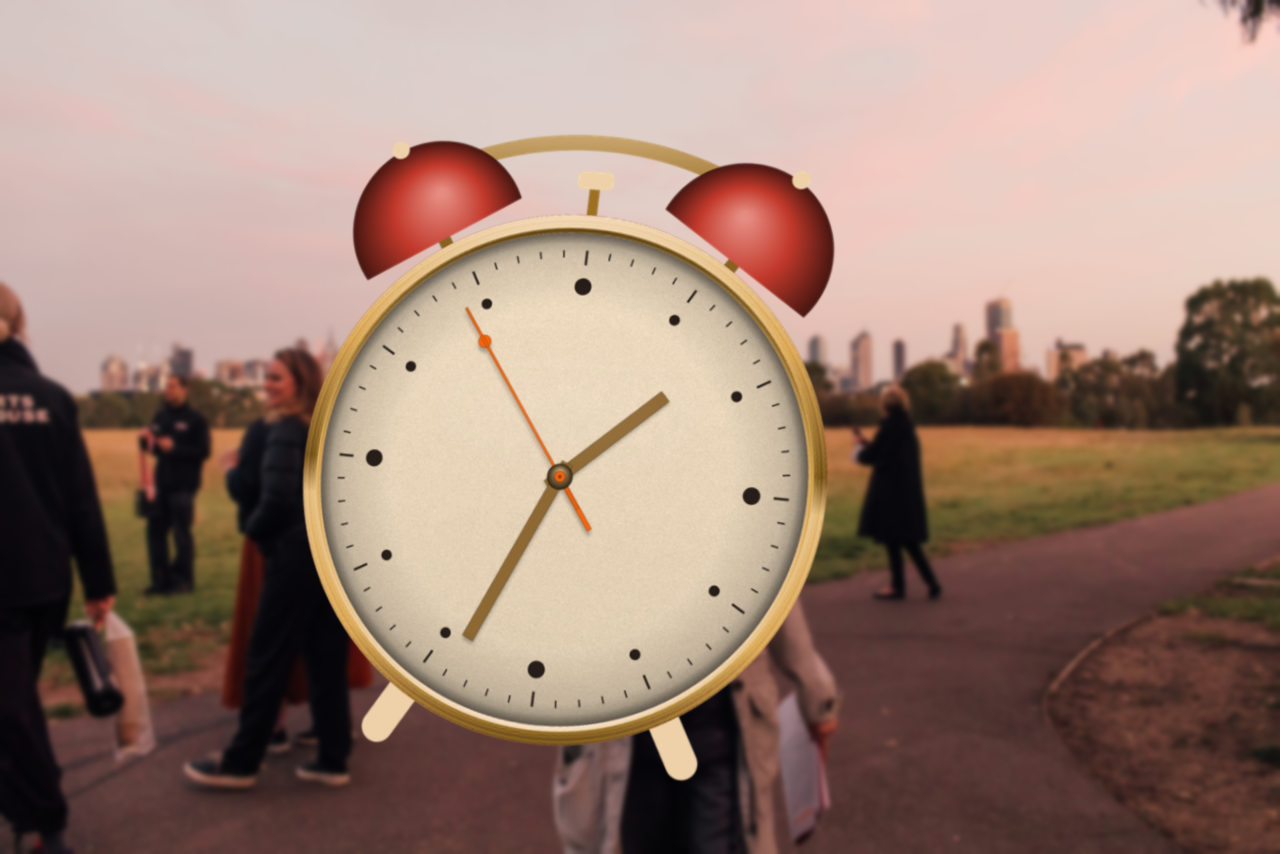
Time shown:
{"hour": 1, "minute": 33, "second": 54}
